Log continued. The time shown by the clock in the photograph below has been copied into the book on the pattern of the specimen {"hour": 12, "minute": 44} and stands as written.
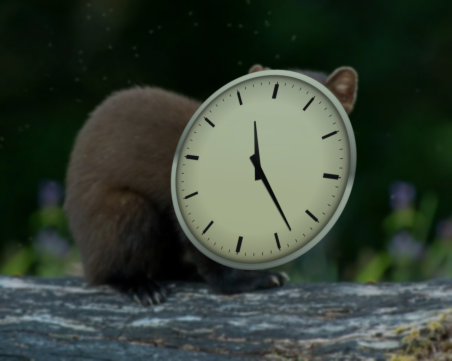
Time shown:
{"hour": 11, "minute": 23}
